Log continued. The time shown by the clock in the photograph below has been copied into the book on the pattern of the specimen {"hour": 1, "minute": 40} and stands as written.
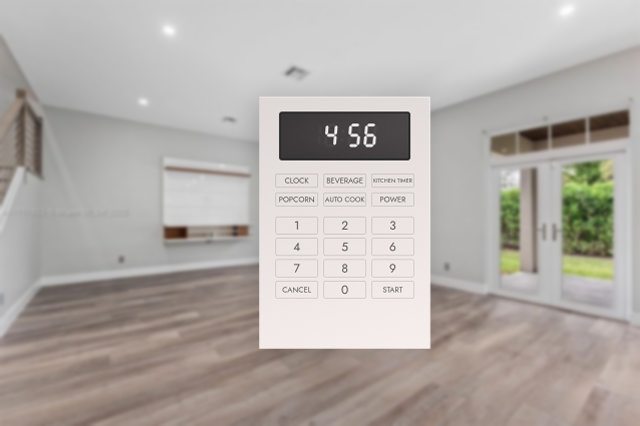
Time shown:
{"hour": 4, "minute": 56}
